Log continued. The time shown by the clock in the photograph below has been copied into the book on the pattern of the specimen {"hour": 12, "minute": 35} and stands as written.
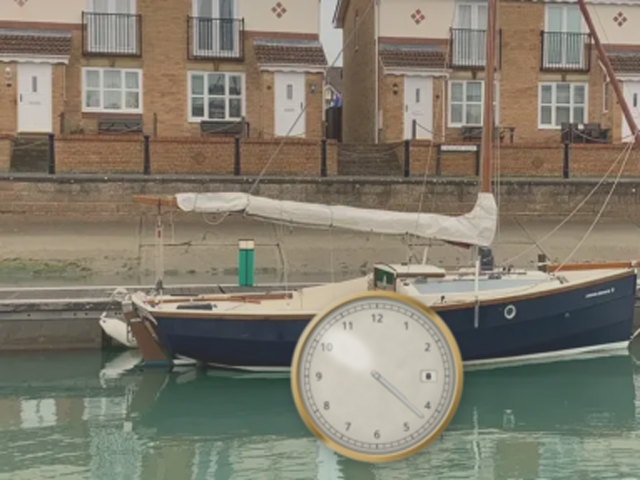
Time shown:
{"hour": 4, "minute": 22}
